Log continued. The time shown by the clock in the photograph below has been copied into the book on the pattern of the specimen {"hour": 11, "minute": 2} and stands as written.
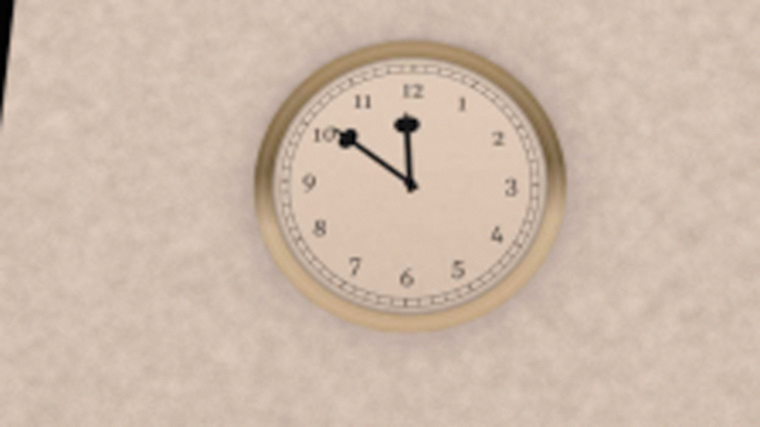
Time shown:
{"hour": 11, "minute": 51}
